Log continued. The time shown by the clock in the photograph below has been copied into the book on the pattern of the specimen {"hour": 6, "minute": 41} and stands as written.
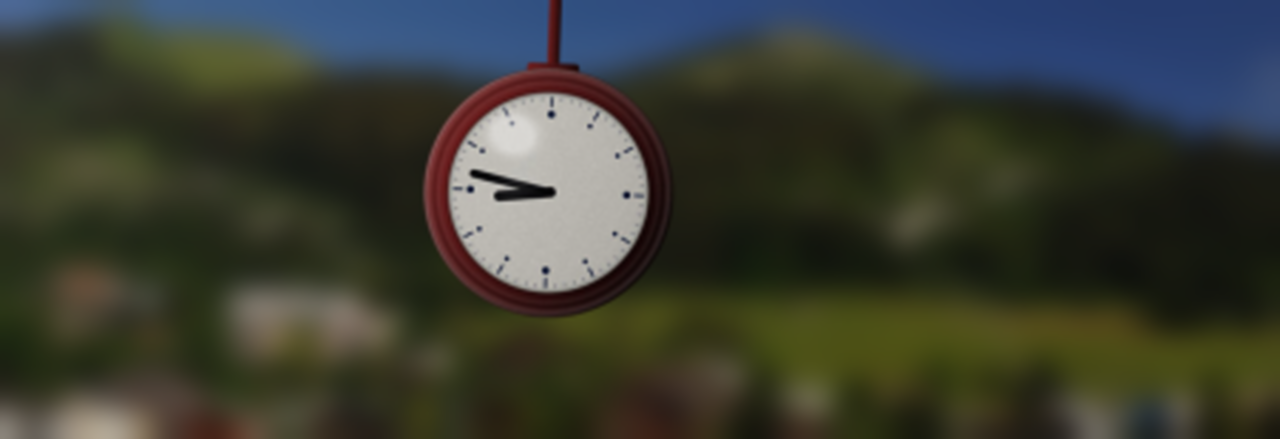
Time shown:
{"hour": 8, "minute": 47}
